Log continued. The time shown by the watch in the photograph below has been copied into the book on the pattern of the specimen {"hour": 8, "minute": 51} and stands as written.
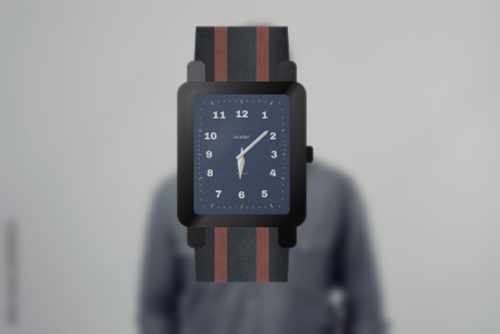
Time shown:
{"hour": 6, "minute": 8}
